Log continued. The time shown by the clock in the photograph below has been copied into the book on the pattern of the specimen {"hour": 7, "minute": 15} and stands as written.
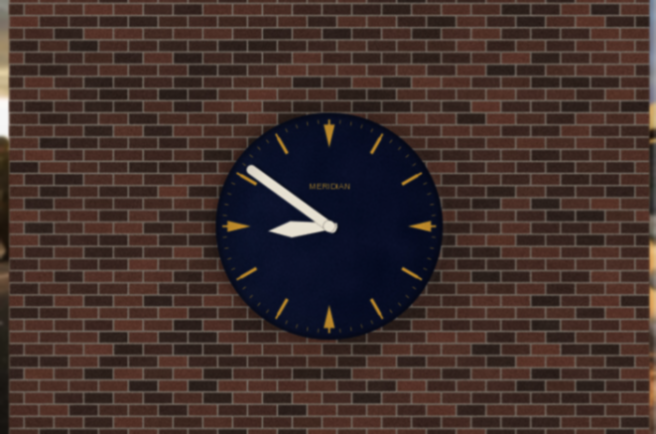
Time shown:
{"hour": 8, "minute": 51}
